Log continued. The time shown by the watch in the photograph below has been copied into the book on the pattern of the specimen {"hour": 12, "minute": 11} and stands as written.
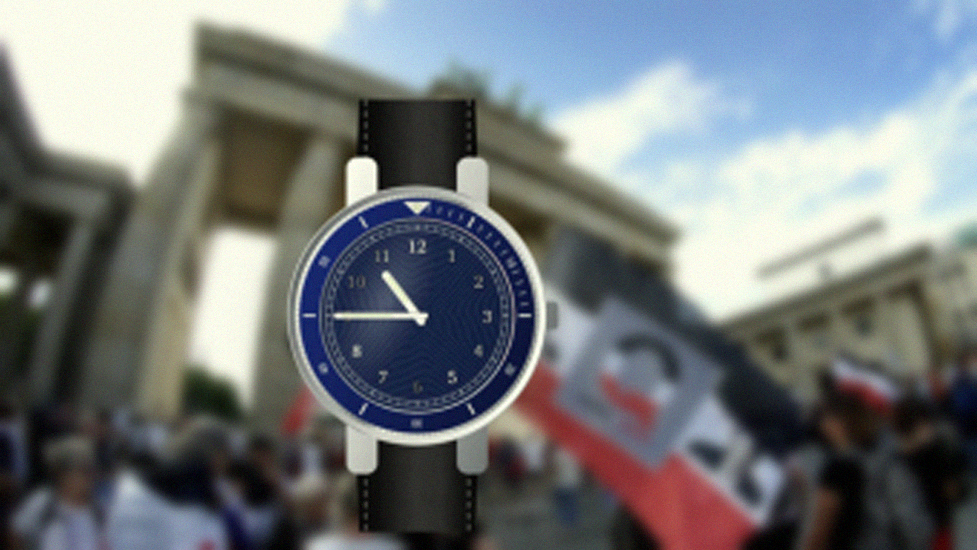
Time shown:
{"hour": 10, "minute": 45}
